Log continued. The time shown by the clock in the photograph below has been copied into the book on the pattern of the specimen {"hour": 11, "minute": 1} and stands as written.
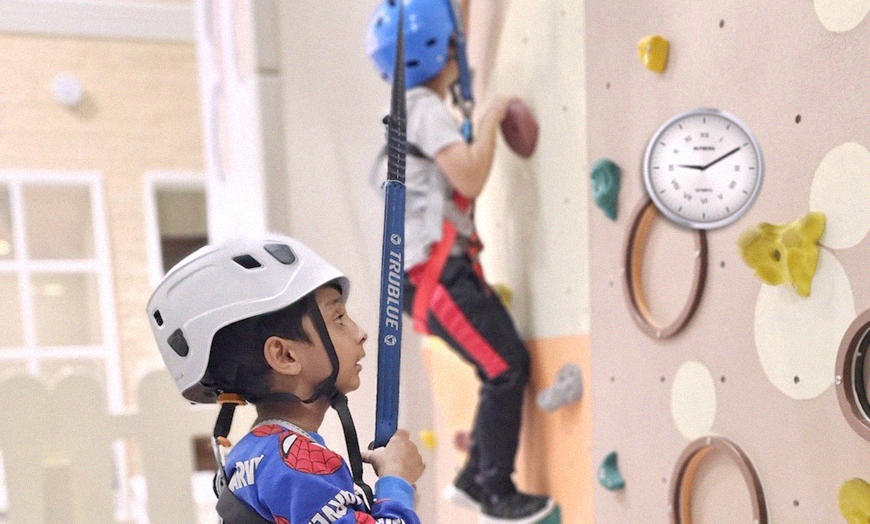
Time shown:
{"hour": 9, "minute": 10}
